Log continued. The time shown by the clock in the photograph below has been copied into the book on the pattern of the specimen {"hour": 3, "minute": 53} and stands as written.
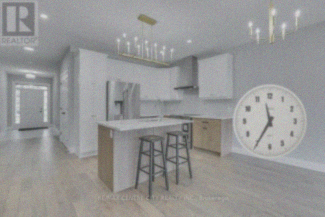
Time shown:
{"hour": 11, "minute": 35}
